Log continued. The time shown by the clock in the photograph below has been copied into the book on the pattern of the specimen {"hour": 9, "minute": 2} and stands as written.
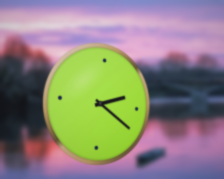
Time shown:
{"hour": 2, "minute": 20}
